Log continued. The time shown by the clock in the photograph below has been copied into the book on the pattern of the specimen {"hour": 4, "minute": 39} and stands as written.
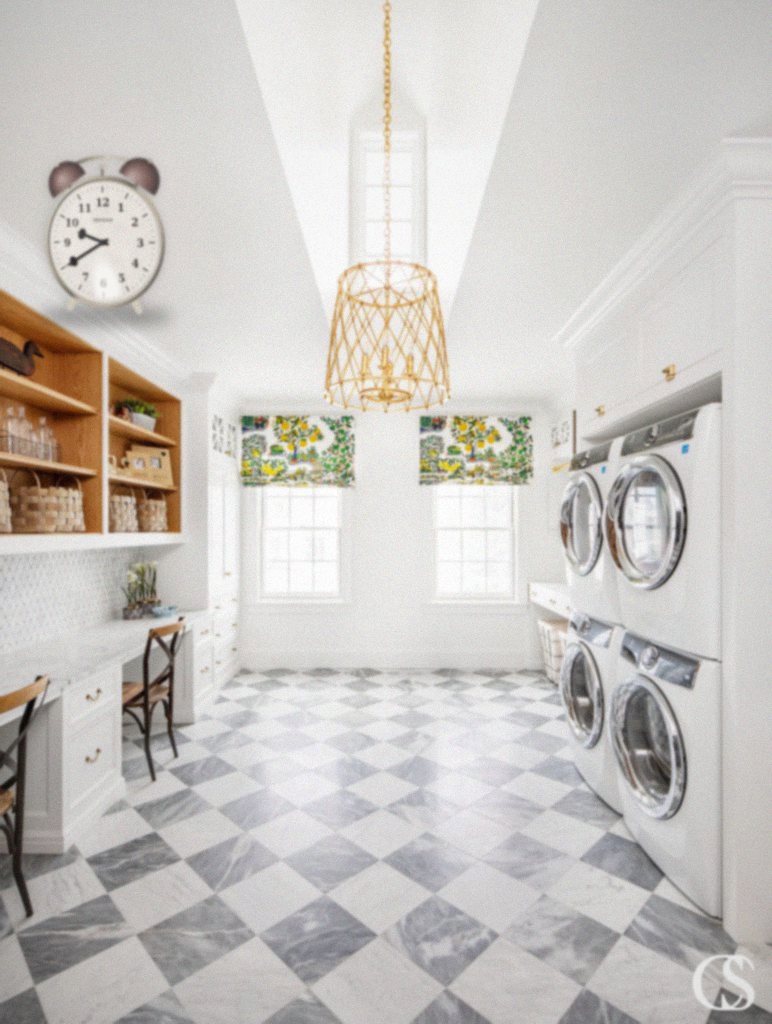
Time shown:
{"hour": 9, "minute": 40}
